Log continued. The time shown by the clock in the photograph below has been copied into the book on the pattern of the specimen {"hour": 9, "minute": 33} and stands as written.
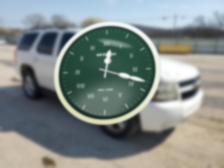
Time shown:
{"hour": 12, "minute": 18}
